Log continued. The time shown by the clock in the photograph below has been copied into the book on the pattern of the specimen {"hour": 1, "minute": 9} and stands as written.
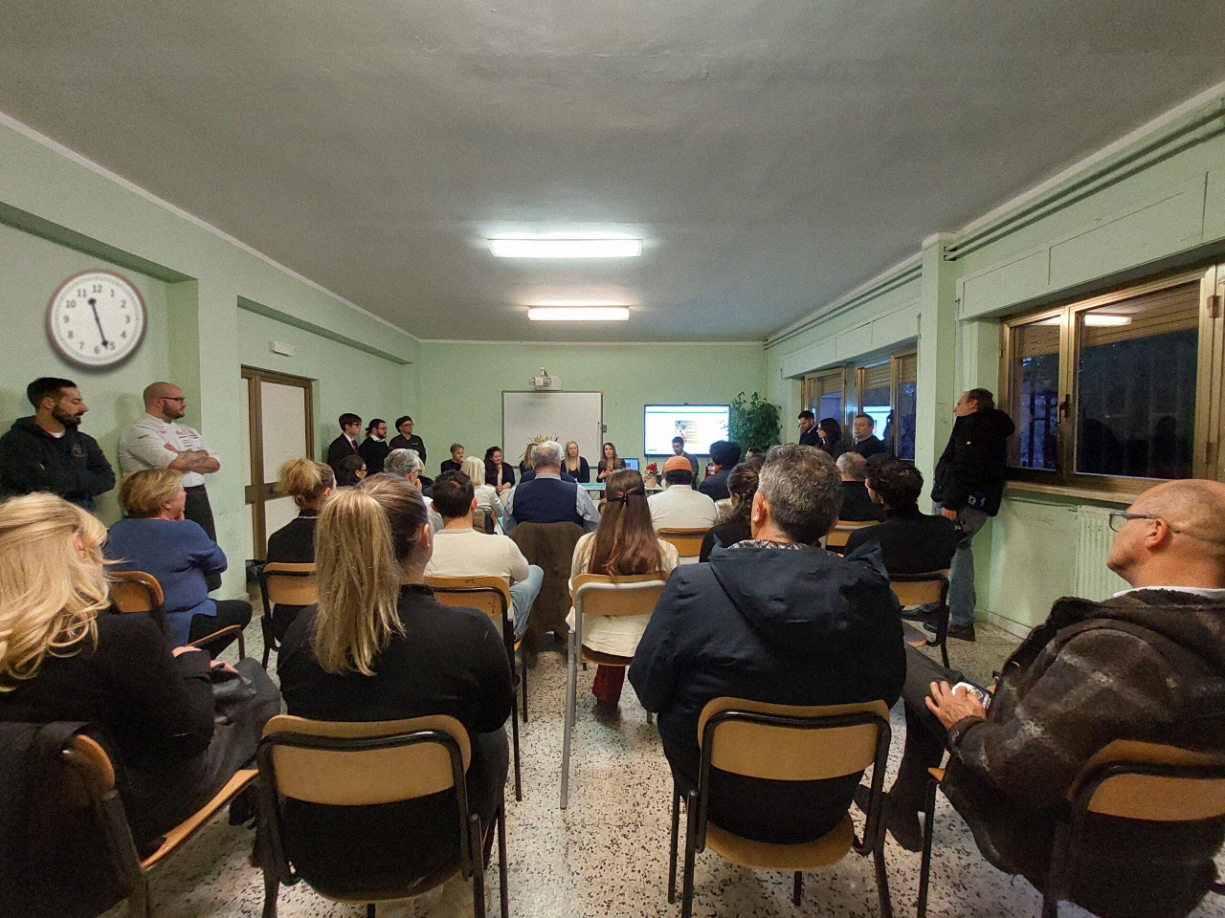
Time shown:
{"hour": 11, "minute": 27}
